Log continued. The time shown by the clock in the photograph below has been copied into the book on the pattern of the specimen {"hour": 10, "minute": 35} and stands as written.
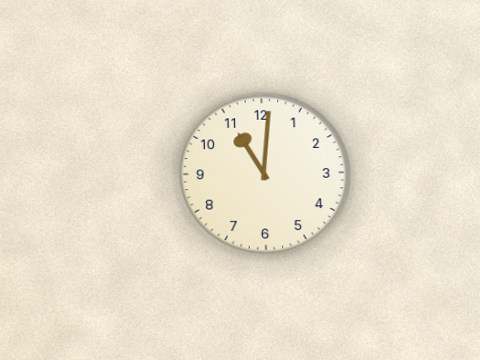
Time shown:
{"hour": 11, "minute": 1}
